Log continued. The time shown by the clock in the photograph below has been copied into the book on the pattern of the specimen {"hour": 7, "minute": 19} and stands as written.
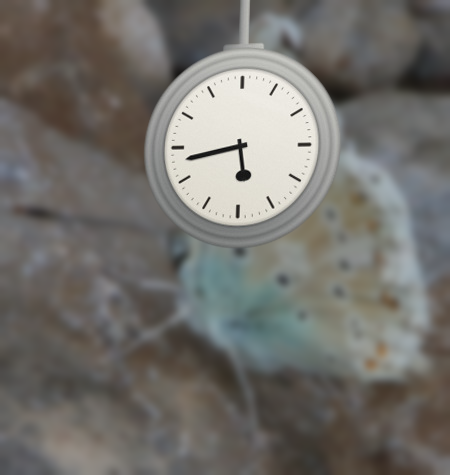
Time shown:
{"hour": 5, "minute": 43}
